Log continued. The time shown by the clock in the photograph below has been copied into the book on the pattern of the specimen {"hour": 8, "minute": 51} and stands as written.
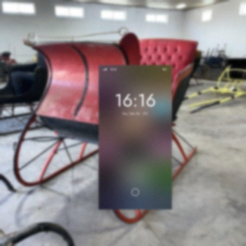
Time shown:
{"hour": 16, "minute": 16}
